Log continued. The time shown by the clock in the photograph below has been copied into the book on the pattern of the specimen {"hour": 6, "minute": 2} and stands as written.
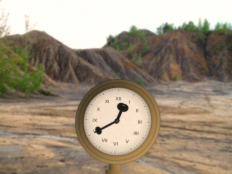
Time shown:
{"hour": 12, "minute": 40}
